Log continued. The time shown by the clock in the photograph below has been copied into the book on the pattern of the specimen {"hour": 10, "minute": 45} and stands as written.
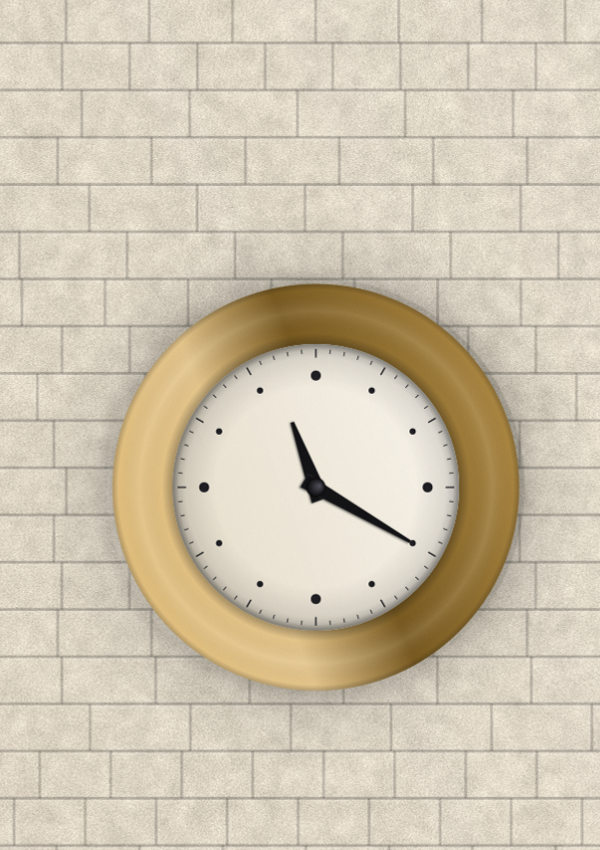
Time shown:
{"hour": 11, "minute": 20}
